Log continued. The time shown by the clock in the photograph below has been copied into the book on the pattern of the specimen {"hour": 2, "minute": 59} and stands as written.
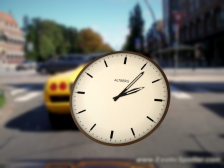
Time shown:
{"hour": 2, "minute": 6}
